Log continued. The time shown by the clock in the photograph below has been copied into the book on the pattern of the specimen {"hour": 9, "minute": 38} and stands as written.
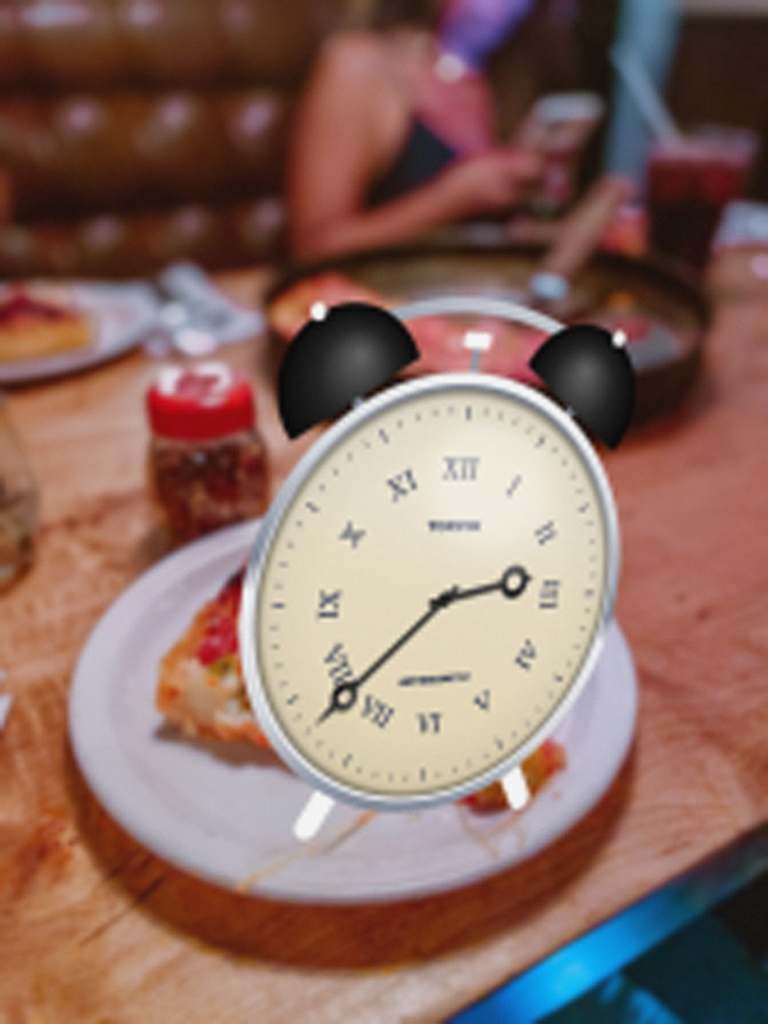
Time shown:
{"hour": 2, "minute": 38}
